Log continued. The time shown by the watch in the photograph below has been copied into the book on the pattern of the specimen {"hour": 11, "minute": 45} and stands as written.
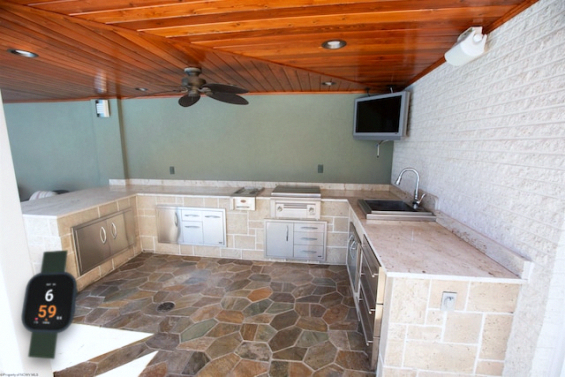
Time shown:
{"hour": 6, "minute": 59}
